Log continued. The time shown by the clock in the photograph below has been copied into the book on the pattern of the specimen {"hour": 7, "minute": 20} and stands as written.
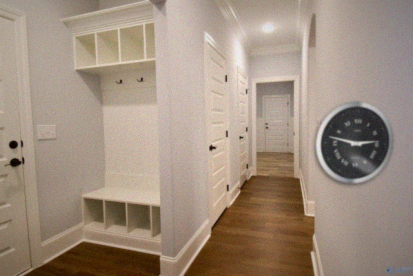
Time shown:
{"hour": 2, "minute": 47}
